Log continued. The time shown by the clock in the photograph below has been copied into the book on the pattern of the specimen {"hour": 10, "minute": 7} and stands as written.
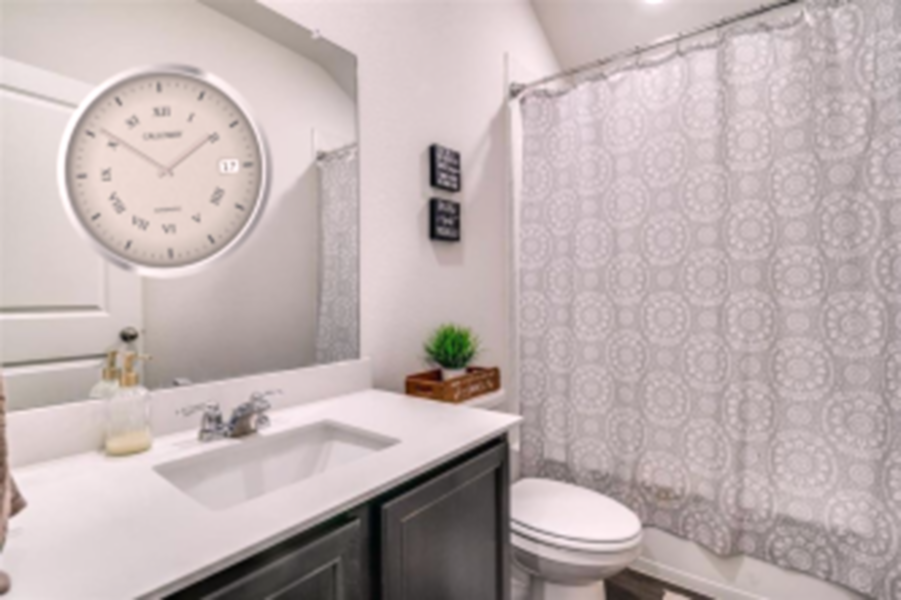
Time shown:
{"hour": 1, "minute": 51}
